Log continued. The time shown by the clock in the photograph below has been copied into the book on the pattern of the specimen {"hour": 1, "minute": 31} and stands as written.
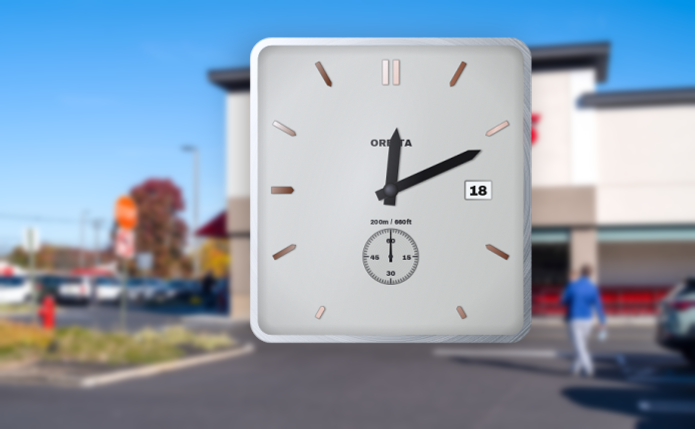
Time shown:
{"hour": 12, "minute": 11}
